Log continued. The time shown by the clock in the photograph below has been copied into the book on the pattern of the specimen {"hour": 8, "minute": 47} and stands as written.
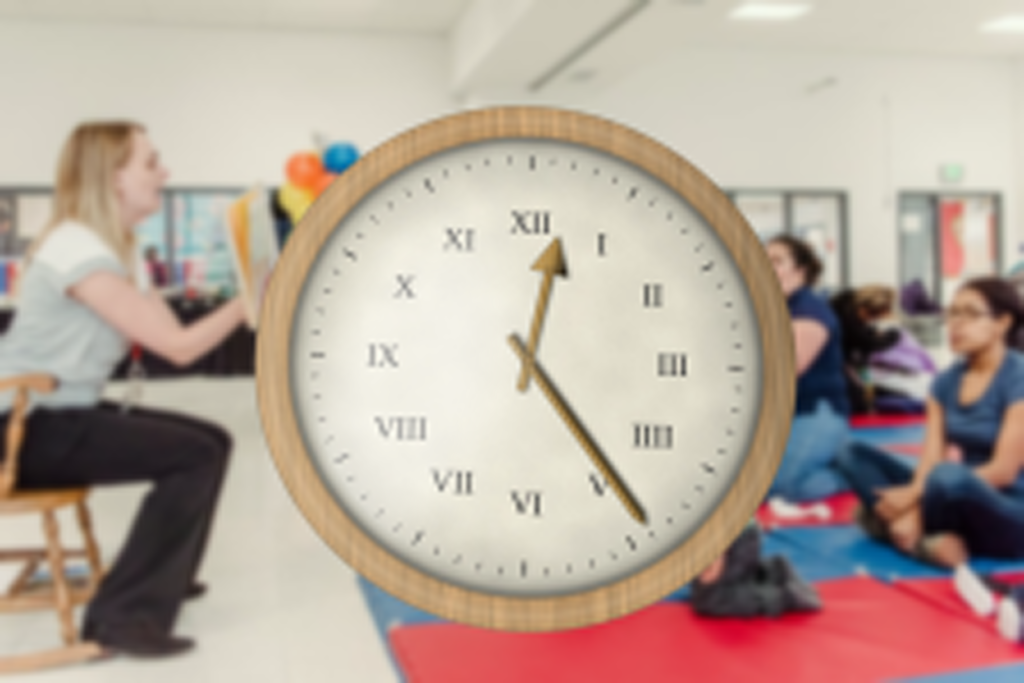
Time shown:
{"hour": 12, "minute": 24}
